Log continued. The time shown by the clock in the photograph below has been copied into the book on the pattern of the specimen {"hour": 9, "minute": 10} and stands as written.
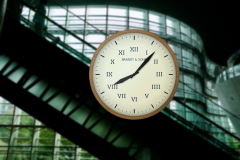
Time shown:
{"hour": 8, "minute": 7}
